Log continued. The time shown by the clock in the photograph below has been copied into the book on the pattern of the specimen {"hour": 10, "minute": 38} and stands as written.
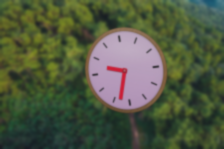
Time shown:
{"hour": 9, "minute": 33}
